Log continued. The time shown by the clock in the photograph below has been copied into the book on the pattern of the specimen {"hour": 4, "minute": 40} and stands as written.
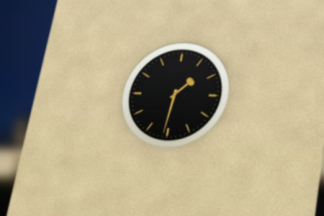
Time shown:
{"hour": 1, "minute": 31}
